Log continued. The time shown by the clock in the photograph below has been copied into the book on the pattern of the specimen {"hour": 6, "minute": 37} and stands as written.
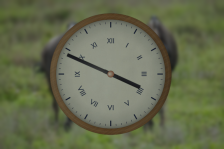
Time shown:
{"hour": 3, "minute": 49}
